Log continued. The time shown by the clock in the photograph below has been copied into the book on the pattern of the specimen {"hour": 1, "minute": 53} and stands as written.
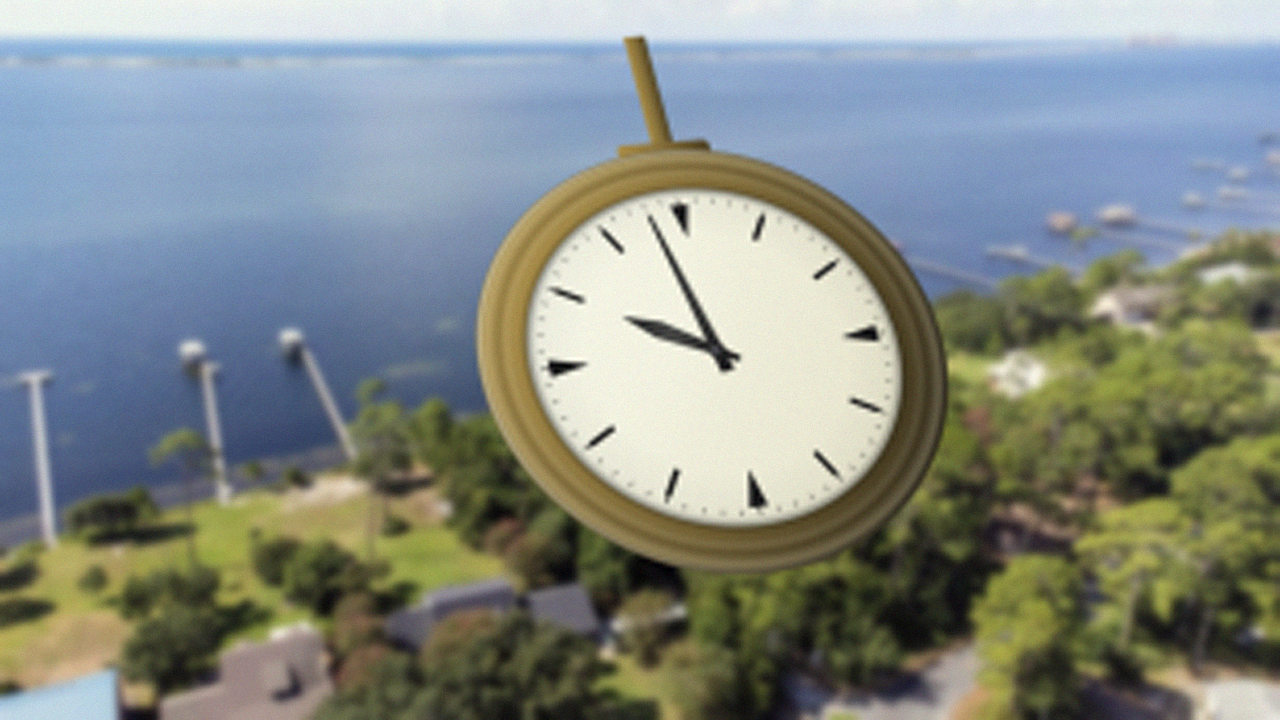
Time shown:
{"hour": 9, "minute": 58}
